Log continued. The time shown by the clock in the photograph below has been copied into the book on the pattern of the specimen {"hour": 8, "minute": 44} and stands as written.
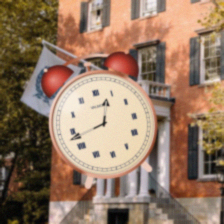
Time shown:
{"hour": 12, "minute": 43}
